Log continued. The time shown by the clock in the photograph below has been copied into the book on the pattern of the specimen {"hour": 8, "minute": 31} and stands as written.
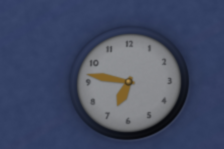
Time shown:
{"hour": 6, "minute": 47}
